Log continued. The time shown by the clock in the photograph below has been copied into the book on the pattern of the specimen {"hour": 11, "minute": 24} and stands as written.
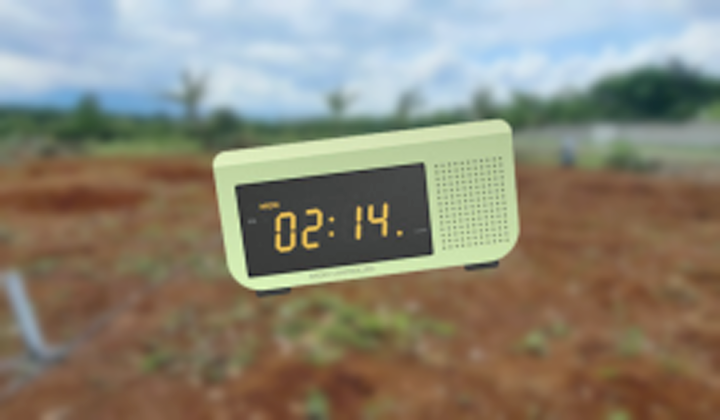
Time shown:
{"hour": 2, "minute": 14}
